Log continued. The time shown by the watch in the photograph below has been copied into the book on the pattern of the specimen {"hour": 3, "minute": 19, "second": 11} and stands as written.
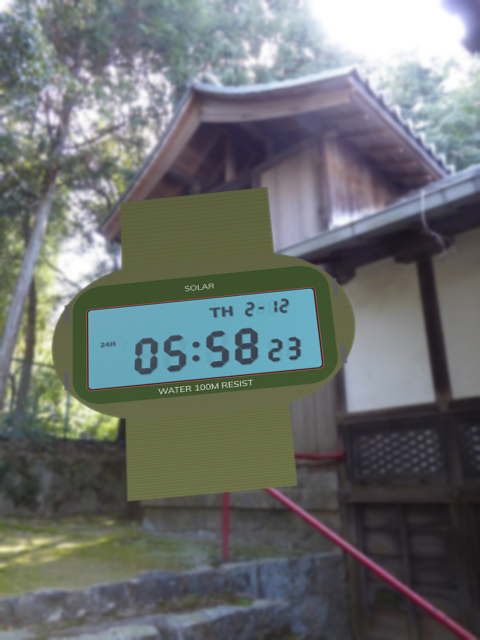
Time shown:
{"hour": 5, "minute": 58, "second": 23}
